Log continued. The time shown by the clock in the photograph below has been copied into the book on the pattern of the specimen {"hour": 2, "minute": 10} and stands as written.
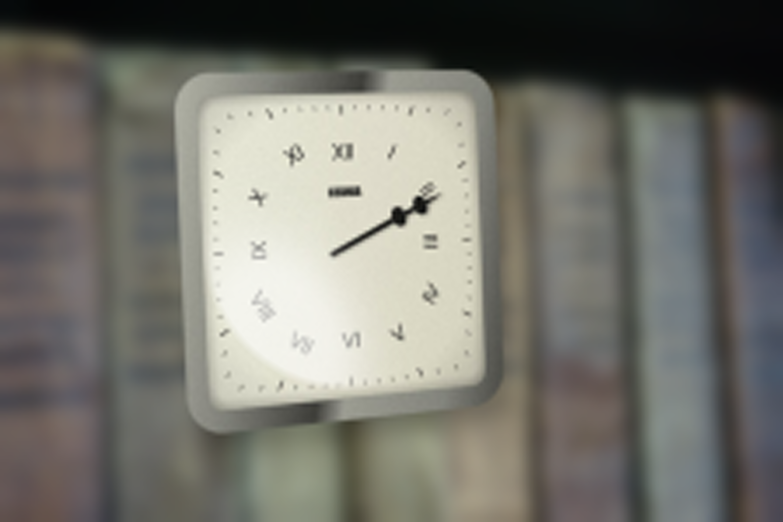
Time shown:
{"hour": 2, "minute": 11}
